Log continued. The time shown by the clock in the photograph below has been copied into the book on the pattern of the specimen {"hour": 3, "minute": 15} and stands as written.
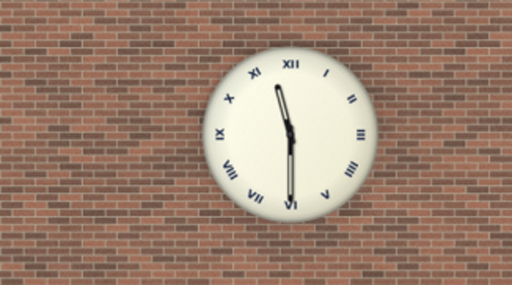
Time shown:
{"hour": 11, "minute": 30}
